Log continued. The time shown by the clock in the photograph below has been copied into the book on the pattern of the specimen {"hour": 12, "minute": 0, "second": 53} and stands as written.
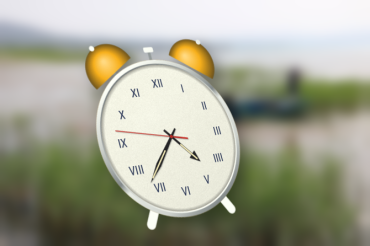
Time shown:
{"hour": 4, "minute": 36, "second": 47}
